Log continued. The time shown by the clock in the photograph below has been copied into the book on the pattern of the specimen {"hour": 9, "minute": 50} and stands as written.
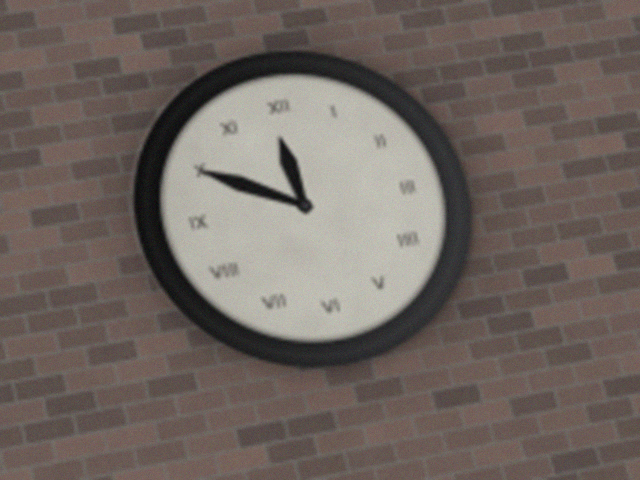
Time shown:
{"hour": 11, "minute": 50}
